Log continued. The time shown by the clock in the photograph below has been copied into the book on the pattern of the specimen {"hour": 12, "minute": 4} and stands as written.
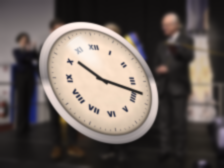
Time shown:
{"hour": 10, "minute": 18}
